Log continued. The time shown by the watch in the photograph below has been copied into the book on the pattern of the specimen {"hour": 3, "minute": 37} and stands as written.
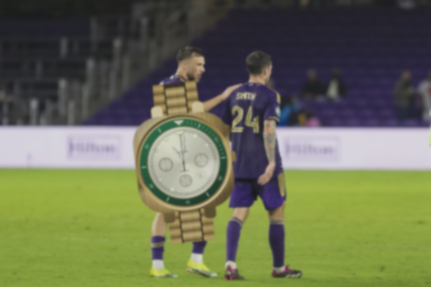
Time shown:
{"hour": 11, "minute": 1}
